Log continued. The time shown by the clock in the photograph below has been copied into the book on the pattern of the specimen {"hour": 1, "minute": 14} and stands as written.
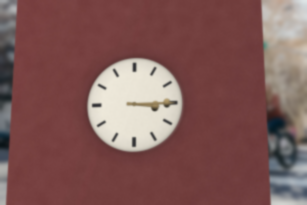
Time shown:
{"hour": 3, "minute": 15}
